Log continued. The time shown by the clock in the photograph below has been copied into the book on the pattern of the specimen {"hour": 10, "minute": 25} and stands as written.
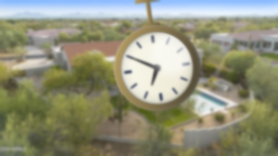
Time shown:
{"hour": 6, "minute": 50}
